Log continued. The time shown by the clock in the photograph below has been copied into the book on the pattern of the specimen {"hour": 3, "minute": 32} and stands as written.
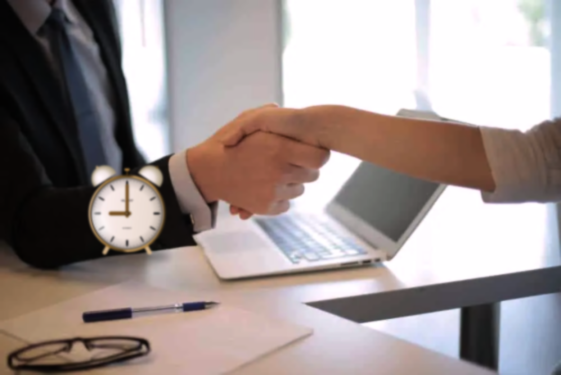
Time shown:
{"hour": 9, "minute": 0}
